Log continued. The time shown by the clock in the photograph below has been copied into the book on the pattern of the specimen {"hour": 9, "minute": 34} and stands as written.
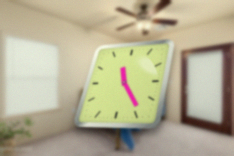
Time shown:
{"hour": 11, "minute": 24}
